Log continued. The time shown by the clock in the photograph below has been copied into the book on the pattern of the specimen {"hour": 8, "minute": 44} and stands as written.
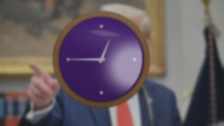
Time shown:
{"hour": 12, "minute": 45}
